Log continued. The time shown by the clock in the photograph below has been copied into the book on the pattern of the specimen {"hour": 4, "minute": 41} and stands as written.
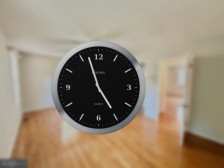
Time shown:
{"hour": 4, "minute": 57}
